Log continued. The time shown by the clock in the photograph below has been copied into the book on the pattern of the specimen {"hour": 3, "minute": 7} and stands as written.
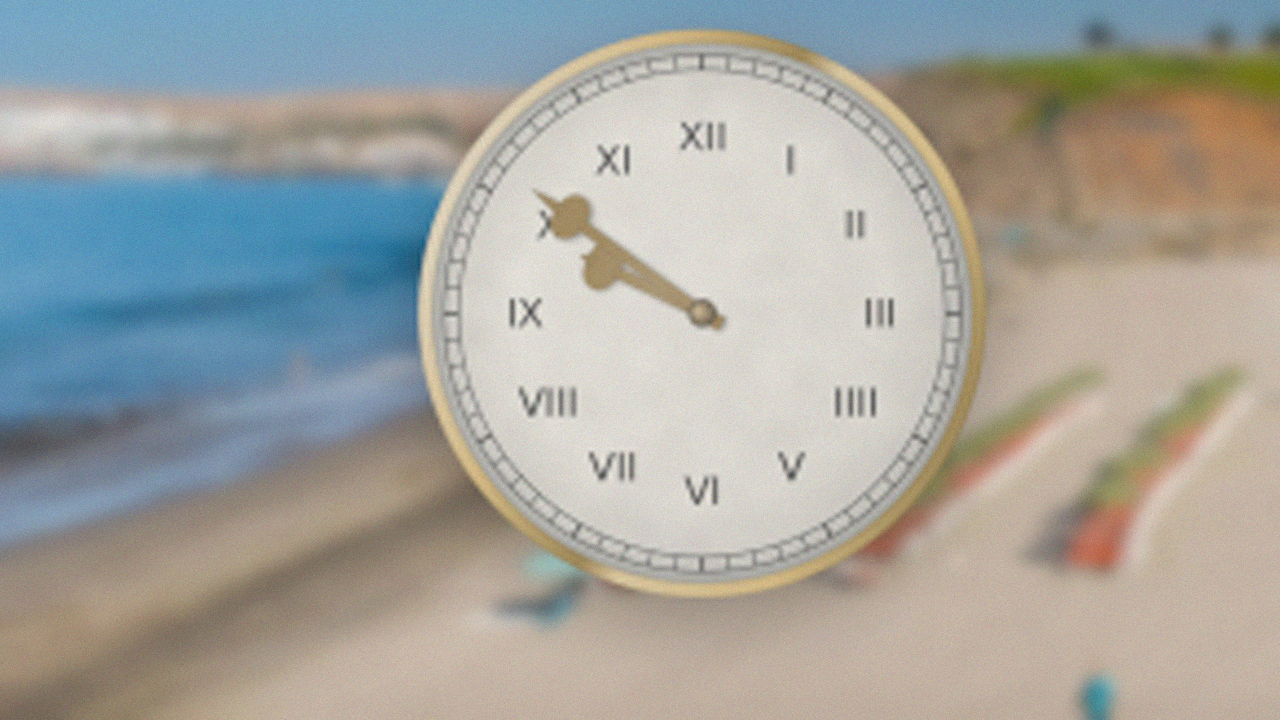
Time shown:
{"hour": 9, "minute": 51}
